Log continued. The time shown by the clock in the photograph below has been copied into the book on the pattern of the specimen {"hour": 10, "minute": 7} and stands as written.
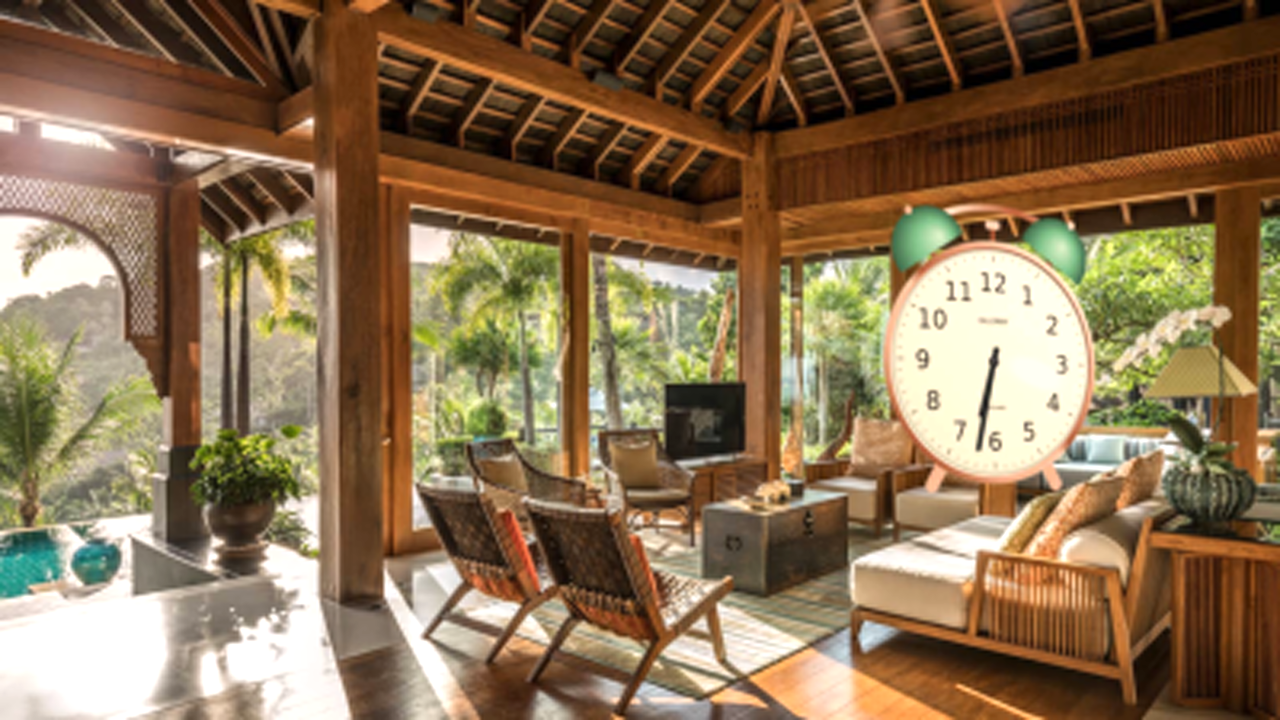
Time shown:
{"hour": 6, "minute": 32}
